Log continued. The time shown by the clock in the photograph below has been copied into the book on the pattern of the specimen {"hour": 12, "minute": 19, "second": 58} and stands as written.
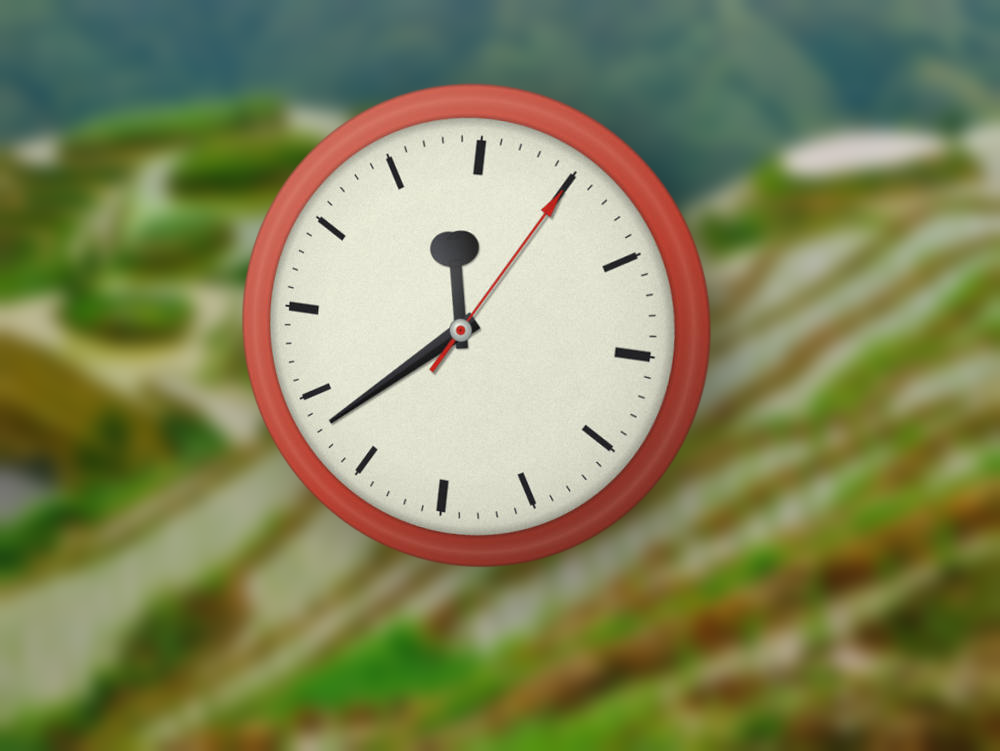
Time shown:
{"hour": 11, "minute": 38, "second": 5}
